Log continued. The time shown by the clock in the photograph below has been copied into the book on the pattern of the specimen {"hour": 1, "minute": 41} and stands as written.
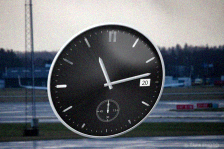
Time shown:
{"hour": 11, "minute": 13}
